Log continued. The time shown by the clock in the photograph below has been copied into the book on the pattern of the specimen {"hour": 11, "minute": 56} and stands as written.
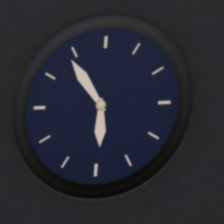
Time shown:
{"hour": 5, "minute": 54}
